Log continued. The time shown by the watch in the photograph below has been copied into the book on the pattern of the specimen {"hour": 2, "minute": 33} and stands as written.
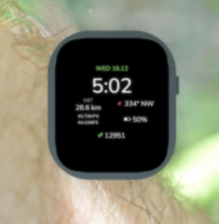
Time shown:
{"hour": 5, "minute": 2}
